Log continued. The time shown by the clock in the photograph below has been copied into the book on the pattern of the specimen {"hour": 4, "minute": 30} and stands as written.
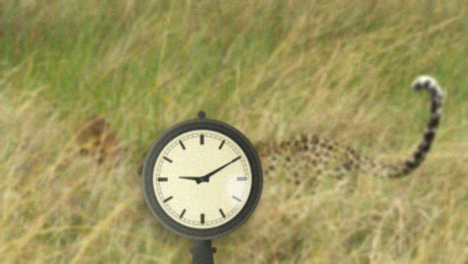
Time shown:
{"hour": 9, "minute": 10}
